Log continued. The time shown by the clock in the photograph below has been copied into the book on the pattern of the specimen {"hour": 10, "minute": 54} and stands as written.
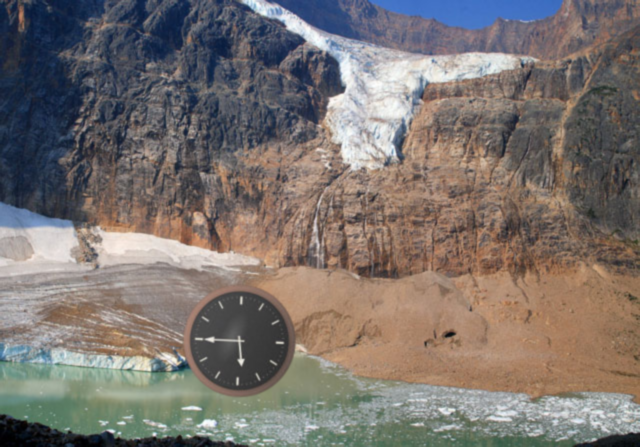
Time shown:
{"hour": 5, "minute": 45}
